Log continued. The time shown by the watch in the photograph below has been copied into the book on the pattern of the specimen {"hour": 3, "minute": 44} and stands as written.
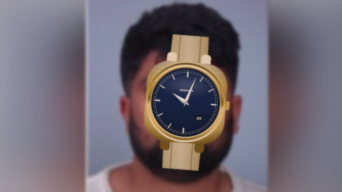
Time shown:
{"hour": 10, "minute": 3}
